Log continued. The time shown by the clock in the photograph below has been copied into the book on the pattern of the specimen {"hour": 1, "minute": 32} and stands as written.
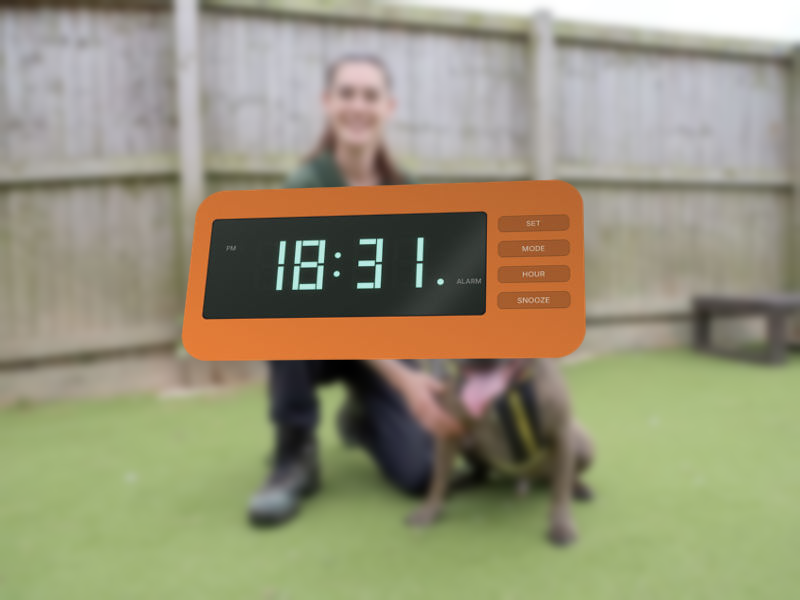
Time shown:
{"hour": 18, "minute": 31}
